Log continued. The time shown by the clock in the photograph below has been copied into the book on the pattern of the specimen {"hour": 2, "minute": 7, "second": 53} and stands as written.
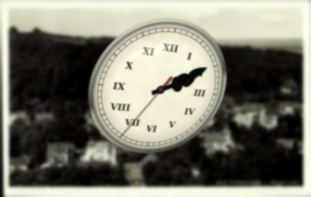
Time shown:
{"hour": 2, "minute": 9, "second": 35}
